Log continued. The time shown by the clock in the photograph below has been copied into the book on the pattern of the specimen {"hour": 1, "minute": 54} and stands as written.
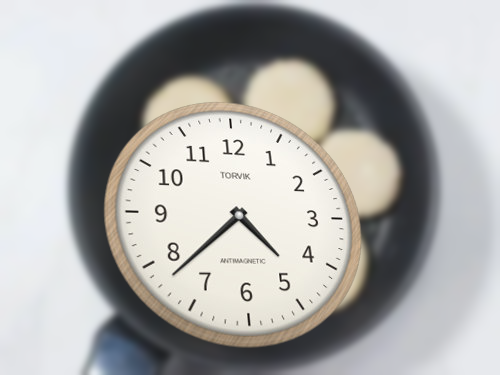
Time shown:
{"hour": 4, "minute": 38}
